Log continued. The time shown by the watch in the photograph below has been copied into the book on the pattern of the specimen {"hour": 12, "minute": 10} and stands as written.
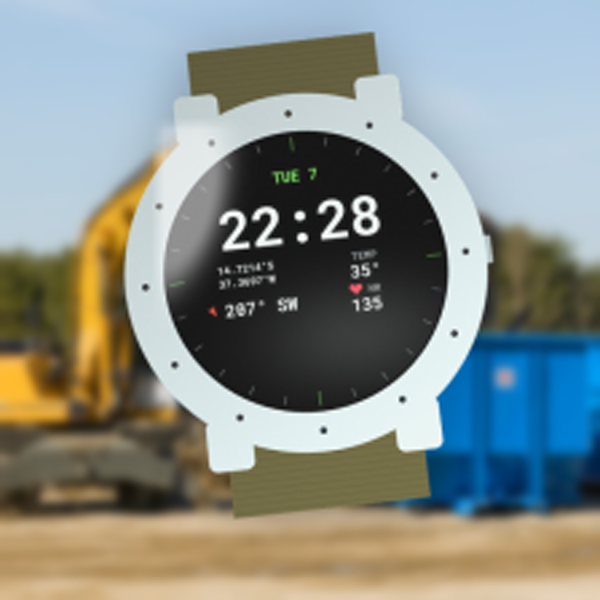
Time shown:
{"hour": 22, "minute": 28}
